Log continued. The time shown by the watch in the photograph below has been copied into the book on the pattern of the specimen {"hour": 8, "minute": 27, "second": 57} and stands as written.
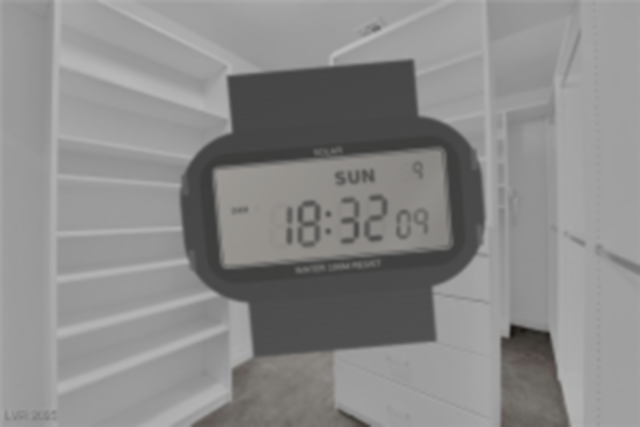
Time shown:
{"hour": 18, "minute": 32, "second": 9}
